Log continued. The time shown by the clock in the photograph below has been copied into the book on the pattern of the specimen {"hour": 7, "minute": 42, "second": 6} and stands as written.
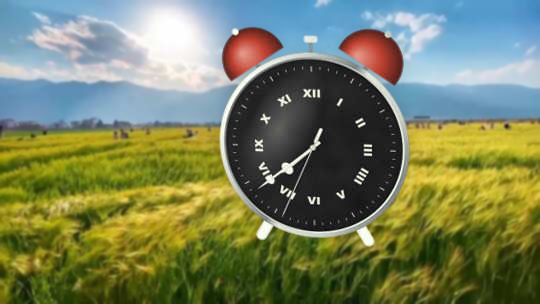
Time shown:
{"hour": 7, "minute": 38, "second": 34}
